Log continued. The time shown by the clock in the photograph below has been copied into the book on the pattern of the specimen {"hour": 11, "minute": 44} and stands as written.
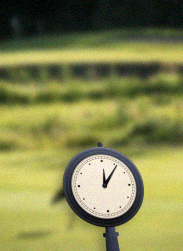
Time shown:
{"hour": 12, "minute": 6}
